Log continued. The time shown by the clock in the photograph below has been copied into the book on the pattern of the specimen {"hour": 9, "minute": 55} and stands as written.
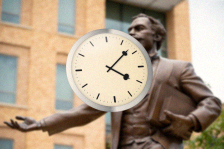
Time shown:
{"hour": 4, "minute": 8}
